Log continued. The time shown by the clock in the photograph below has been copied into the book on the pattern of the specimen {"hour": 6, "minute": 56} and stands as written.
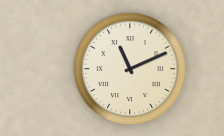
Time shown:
{"hour": 11, "minute": 11}
